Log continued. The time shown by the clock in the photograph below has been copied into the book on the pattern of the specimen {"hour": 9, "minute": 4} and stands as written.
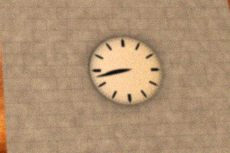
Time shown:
{"hour": 8, "minute": 43}
